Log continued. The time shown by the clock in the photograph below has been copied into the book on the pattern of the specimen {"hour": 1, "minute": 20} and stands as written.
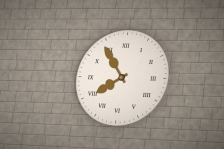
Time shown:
{"hour": 7, "minute": 54}
